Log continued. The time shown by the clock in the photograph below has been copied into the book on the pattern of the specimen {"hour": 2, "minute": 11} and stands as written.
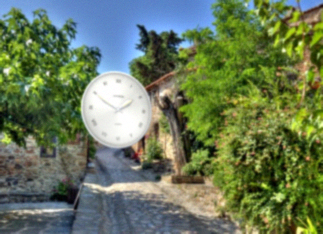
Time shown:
{"hour": 1, "minute": 50}
